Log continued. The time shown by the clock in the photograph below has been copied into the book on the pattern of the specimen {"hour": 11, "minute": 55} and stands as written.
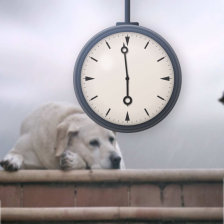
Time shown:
{"hour": 5, "minute": 59}
